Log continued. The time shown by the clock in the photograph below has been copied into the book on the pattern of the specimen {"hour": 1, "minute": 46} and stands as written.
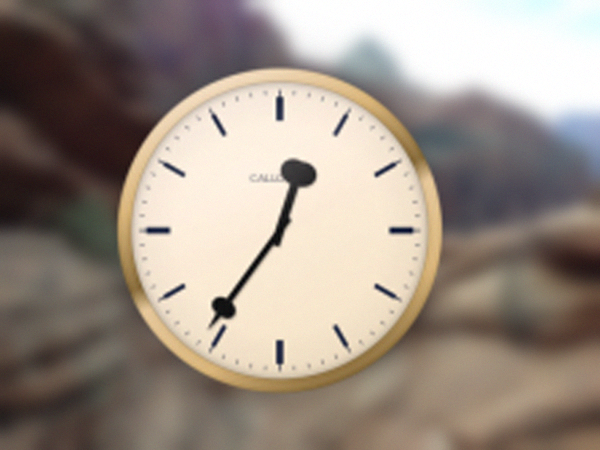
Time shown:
{"hour": 12, "minute": 36}
